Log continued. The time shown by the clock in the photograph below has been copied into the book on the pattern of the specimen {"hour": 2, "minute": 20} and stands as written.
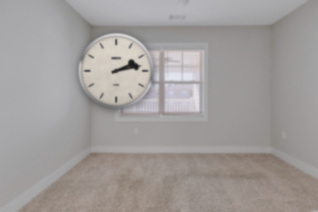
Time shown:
{"hour": 2, "minute": 13}
